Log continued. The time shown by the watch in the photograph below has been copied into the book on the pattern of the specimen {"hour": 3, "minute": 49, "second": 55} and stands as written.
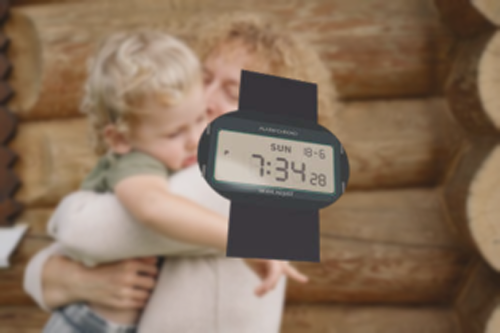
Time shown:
{"hour": 7, "minute": 34, "second": 28}
